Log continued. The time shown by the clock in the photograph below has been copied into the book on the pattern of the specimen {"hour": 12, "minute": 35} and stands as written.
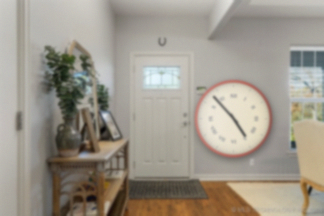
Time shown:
{"hour": 4, "minute": 53}
